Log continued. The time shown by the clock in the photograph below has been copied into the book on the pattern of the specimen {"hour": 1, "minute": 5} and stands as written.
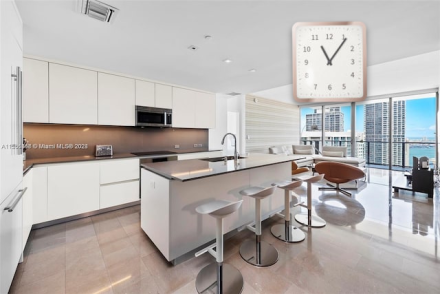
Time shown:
{"hour": 11, "minute": 6}
